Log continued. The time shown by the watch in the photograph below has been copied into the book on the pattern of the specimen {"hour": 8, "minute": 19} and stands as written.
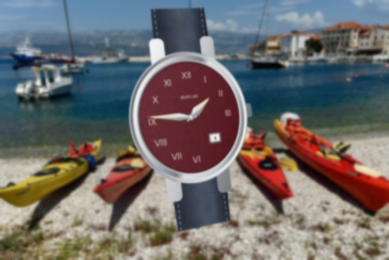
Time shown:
{"hour": 1, "minute": 46}
